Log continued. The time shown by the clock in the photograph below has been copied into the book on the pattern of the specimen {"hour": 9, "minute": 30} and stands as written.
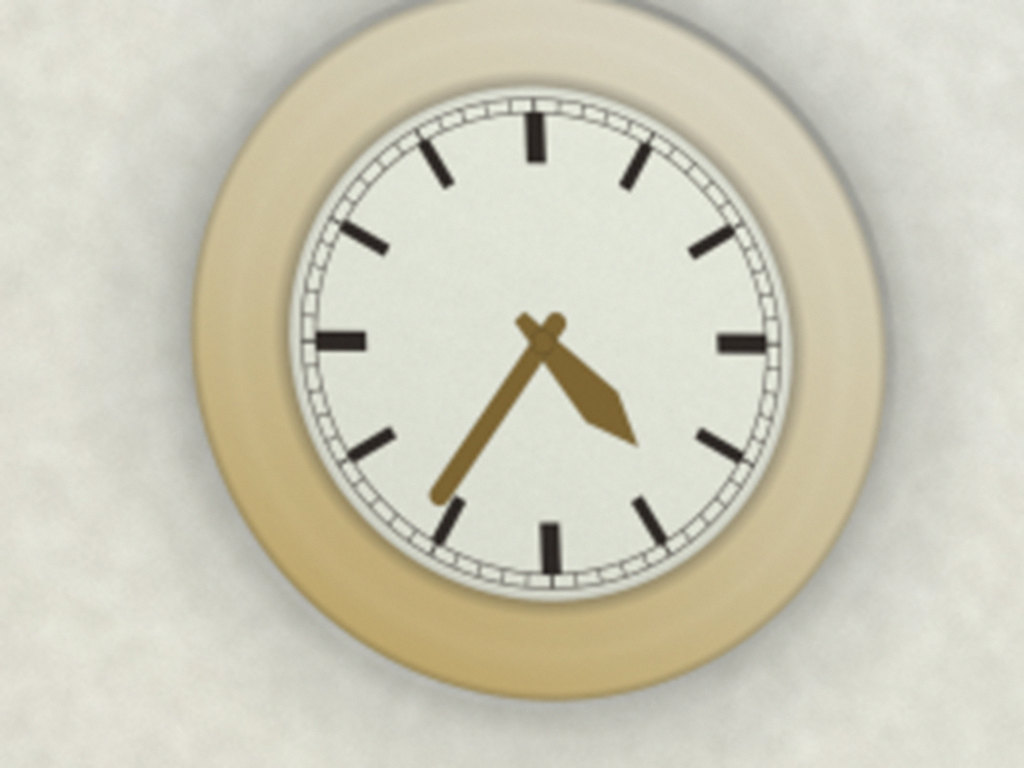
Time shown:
{"hour": 4, "minute": 36}
